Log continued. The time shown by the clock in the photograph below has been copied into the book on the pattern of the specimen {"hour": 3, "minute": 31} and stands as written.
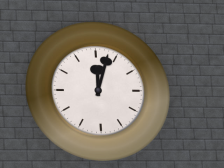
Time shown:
{"hour": 12, "minute": 3}
